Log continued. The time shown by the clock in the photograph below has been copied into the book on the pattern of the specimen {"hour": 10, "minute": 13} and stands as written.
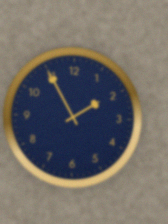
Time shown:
{"hour": 1, "minute": 55}
